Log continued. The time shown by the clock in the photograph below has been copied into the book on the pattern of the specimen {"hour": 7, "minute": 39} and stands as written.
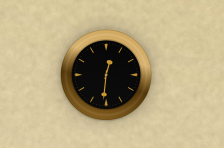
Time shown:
{"hour": 12, "minute": 31}
